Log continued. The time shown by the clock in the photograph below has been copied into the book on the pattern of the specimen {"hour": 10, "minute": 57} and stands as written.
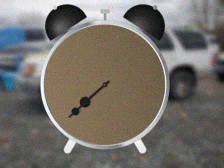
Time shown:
{"hour": 7, "minute": 38}
